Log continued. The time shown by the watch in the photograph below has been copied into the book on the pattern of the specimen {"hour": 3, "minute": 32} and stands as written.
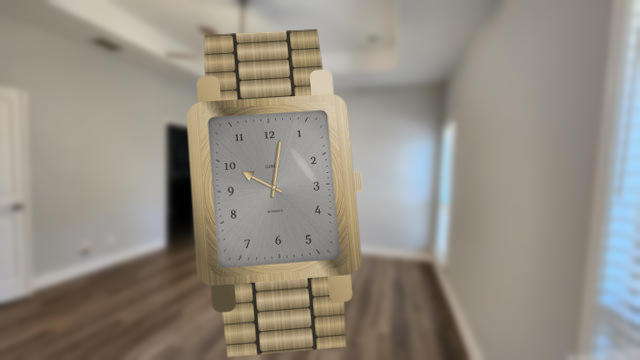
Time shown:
{"hour": 10, "minute": 2}
